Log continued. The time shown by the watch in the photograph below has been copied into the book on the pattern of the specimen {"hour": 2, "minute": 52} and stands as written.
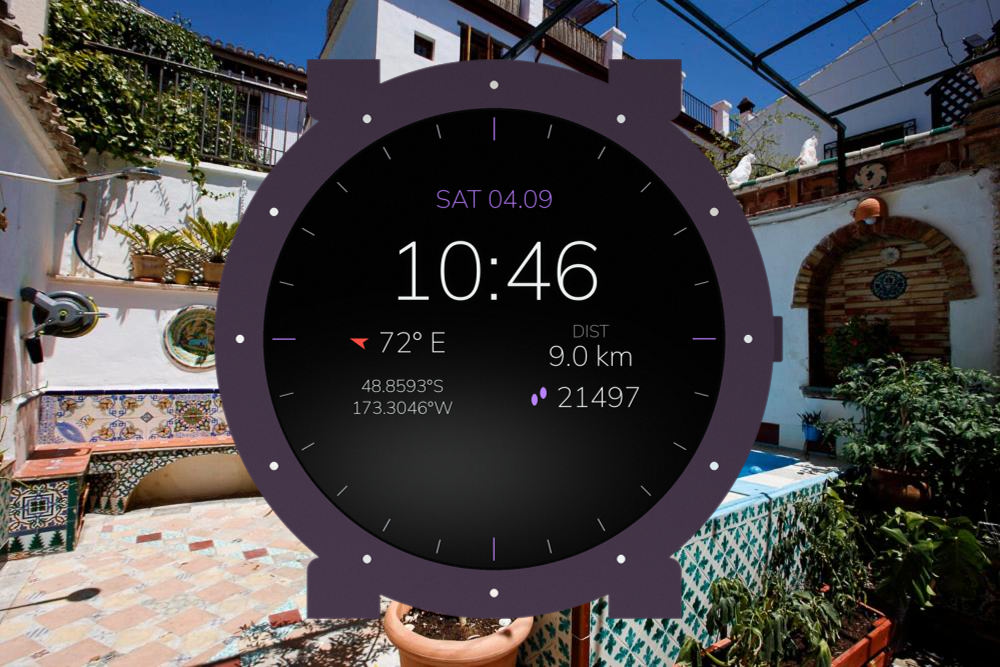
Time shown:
{"hour": 10, "minute": 46}
